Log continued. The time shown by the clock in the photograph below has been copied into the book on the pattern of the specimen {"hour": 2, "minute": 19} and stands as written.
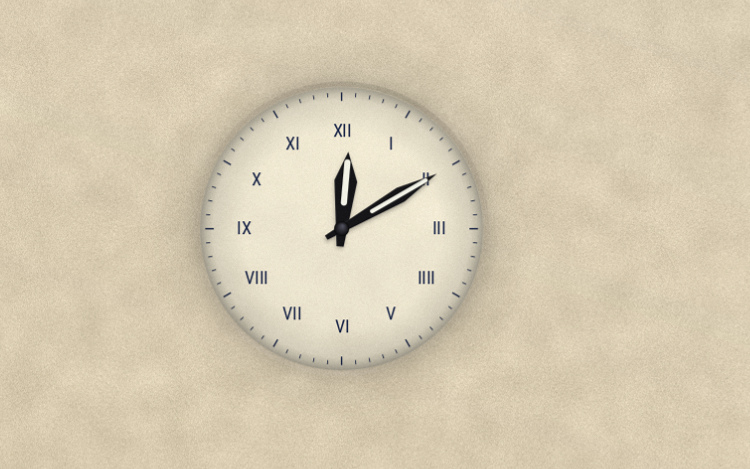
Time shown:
{"hour": 12, "minute": 10}
